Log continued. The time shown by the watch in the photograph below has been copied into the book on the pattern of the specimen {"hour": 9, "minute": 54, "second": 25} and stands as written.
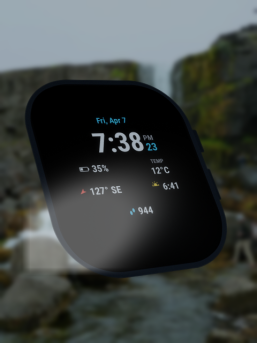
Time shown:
{"hour": 7, "minute": 38, "second": 23}
